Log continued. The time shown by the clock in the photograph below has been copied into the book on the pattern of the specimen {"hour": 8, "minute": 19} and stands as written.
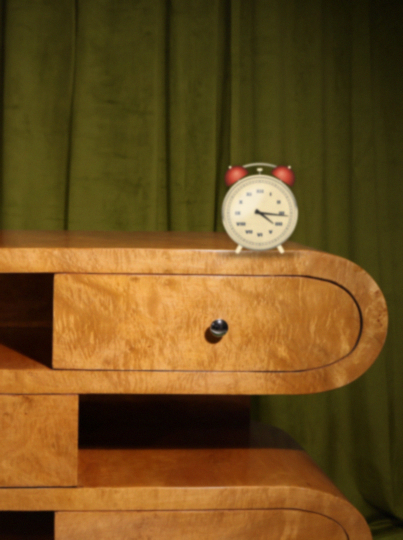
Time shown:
{"hour": 4, "minute": 16}
